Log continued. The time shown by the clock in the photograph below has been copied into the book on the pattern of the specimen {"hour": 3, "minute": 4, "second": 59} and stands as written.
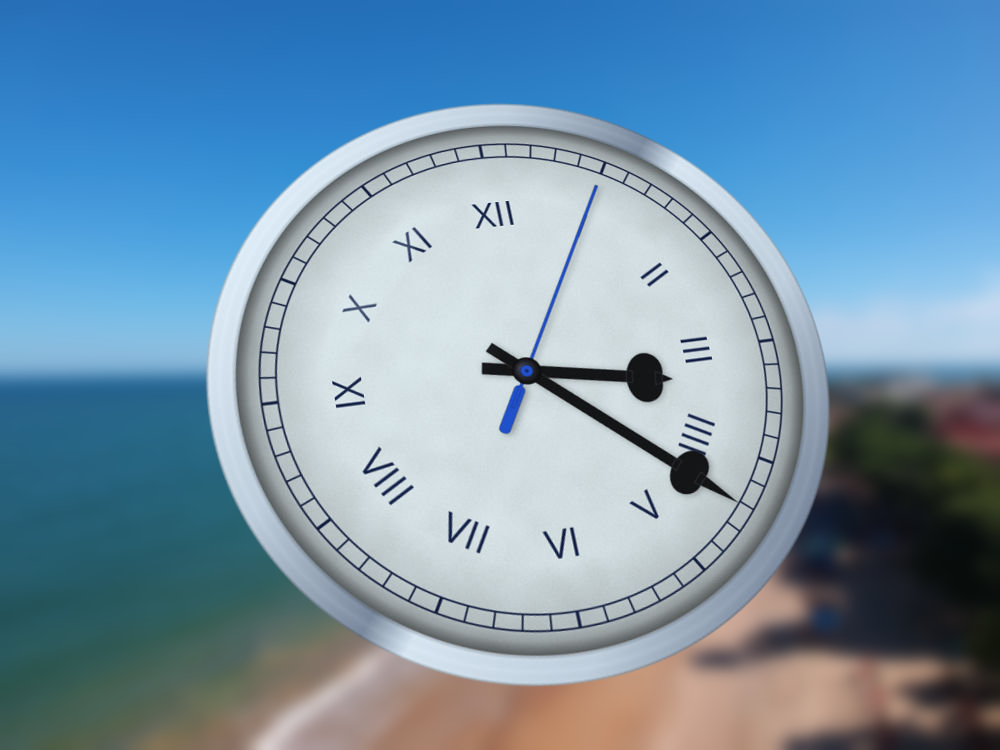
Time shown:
{"hour": 3, "minute": 22, "second": 5}
